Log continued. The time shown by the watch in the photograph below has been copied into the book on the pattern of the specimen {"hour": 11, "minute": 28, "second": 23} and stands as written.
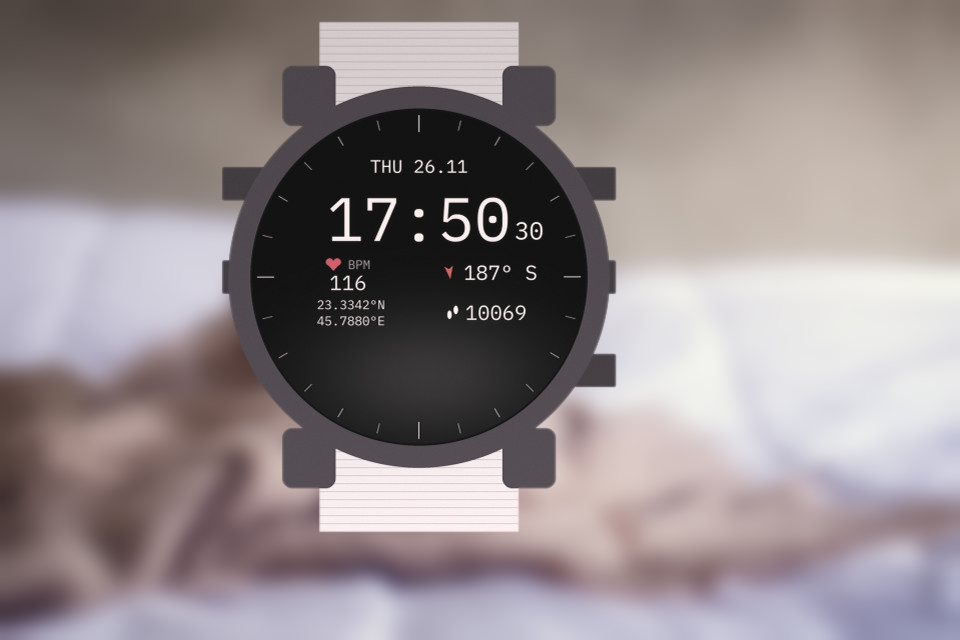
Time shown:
{"hour": 17, "minute": 50, "second": 30}
